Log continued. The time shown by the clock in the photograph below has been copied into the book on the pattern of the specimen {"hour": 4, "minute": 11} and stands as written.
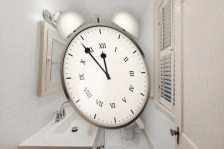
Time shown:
{"hour": 11, "minute": 54}
